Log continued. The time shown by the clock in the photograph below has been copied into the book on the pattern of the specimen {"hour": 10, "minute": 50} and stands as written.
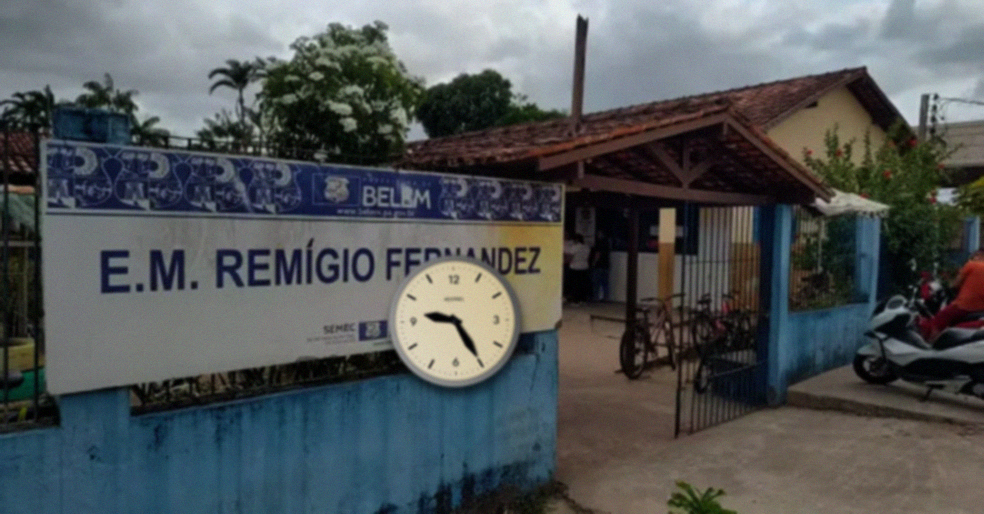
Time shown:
{"hour": 9, "minute": 25}
